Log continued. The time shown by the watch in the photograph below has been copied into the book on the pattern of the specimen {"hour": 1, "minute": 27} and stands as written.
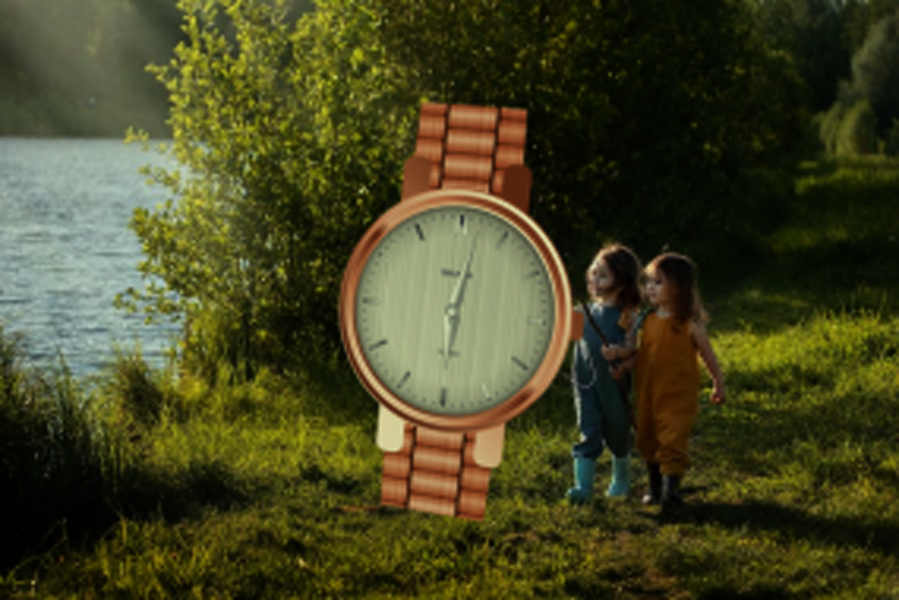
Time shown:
{"hour": 6, "minute": 2}
